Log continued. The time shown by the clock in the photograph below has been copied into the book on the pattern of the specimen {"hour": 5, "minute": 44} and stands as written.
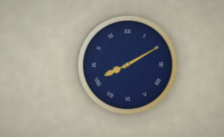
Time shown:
{"hour": 8, "minute": 10}
